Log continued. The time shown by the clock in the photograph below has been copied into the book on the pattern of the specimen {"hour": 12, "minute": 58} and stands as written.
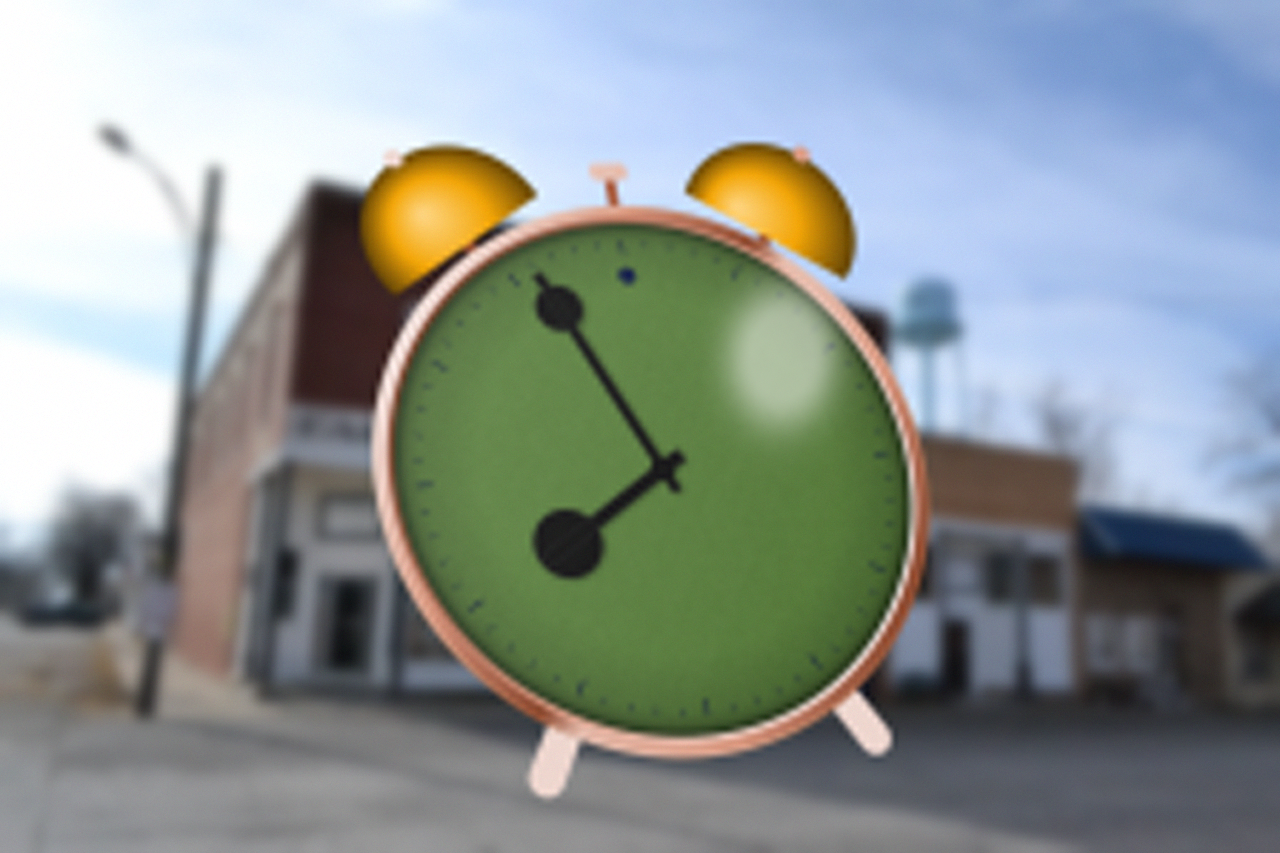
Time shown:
{"hour": 7, "minute": 56}
